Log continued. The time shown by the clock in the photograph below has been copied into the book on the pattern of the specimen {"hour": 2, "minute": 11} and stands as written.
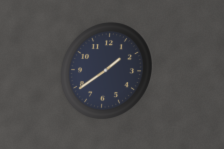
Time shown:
{"hour": 1, "minute": 39}
